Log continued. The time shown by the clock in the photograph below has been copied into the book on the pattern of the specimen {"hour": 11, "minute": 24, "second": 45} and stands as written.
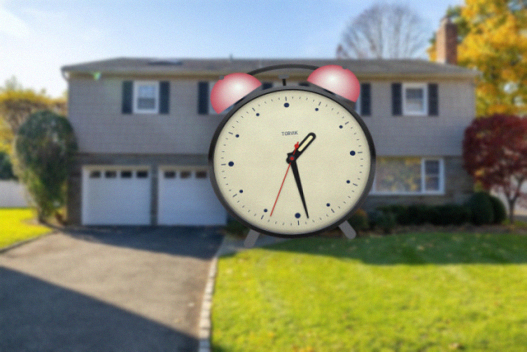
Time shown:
{"hour": 1, "minute": 28, "second": 34}
